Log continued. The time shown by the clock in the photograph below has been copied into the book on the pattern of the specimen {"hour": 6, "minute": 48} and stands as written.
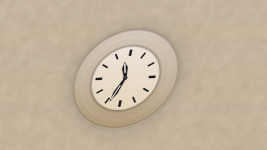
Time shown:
{"hour": 11, "minute": 34}
